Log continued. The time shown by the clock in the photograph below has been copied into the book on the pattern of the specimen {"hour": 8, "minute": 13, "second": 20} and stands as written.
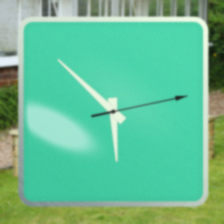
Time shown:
{"hour": 5, "minute": 52, "second": 13}
